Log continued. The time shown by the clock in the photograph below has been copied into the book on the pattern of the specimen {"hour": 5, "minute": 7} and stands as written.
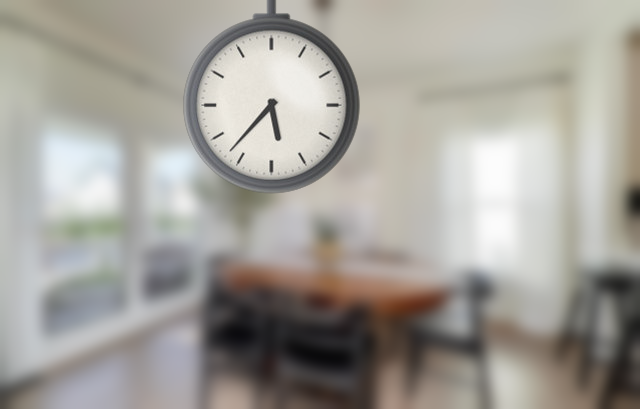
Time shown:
{"hour": 5, "minute": 37}
